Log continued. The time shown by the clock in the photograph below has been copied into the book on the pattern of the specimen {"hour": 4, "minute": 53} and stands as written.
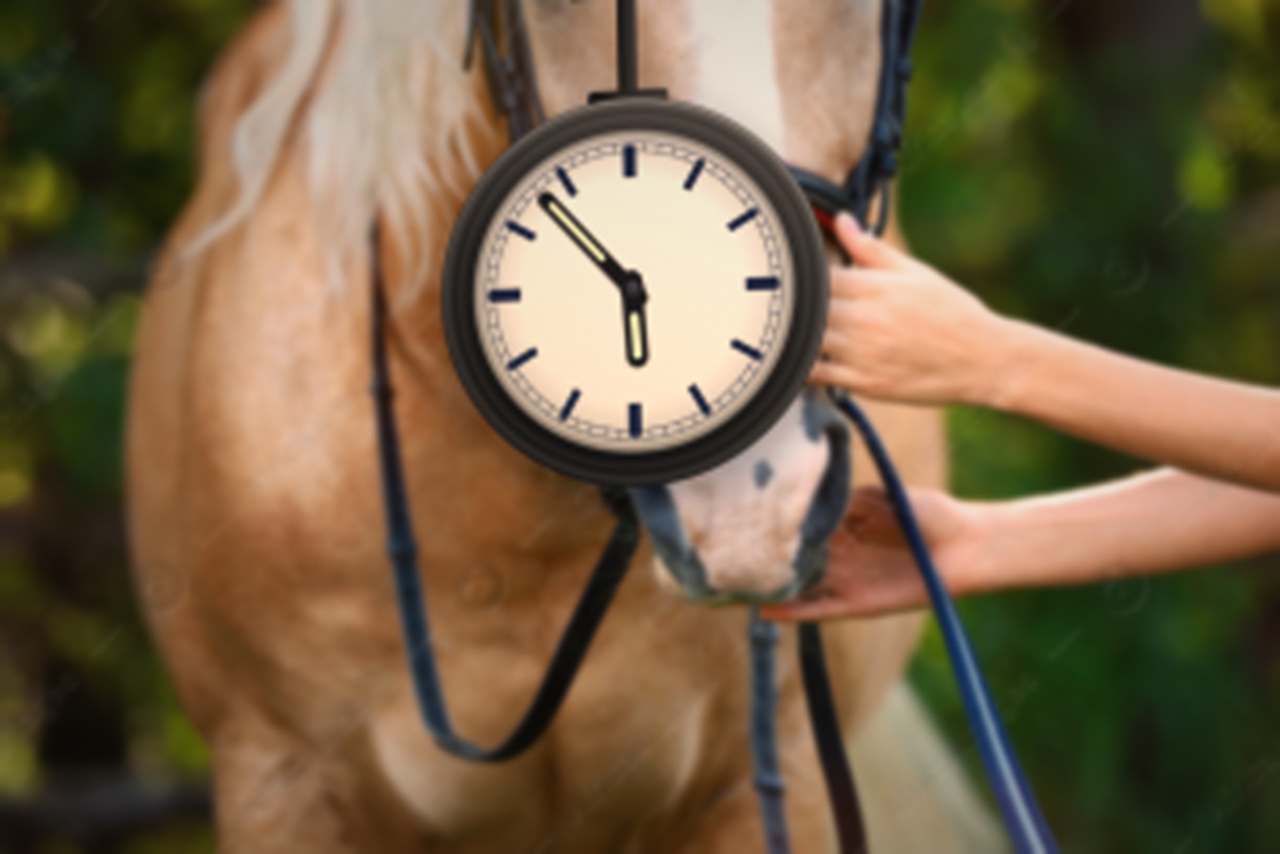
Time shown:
{"hour": 5, "minute": 53}
